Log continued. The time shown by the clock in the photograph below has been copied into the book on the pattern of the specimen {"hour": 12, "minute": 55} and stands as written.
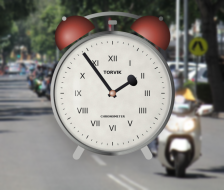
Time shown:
{"hour": 1, "minute": 54}
